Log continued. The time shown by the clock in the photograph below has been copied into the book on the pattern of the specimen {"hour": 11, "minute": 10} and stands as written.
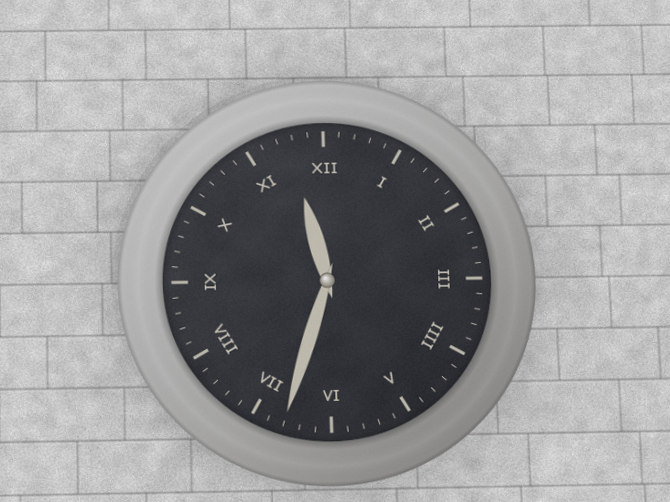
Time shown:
{"hour": 11, "minute": 33}
